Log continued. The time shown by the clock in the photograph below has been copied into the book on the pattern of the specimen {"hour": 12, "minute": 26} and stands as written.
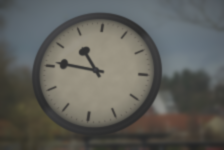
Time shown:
{"hour": 10, "minute": 46}
